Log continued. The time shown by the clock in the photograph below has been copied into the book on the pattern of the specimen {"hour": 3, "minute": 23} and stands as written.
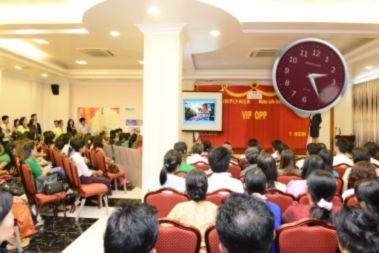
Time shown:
{"hour": 2, "minute": 24}
